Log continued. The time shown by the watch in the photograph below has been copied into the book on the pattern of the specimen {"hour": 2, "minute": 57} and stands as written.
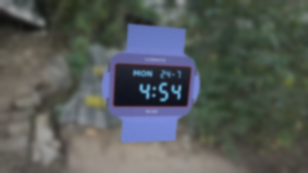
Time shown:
{"hour": 4, "minute": 54}
